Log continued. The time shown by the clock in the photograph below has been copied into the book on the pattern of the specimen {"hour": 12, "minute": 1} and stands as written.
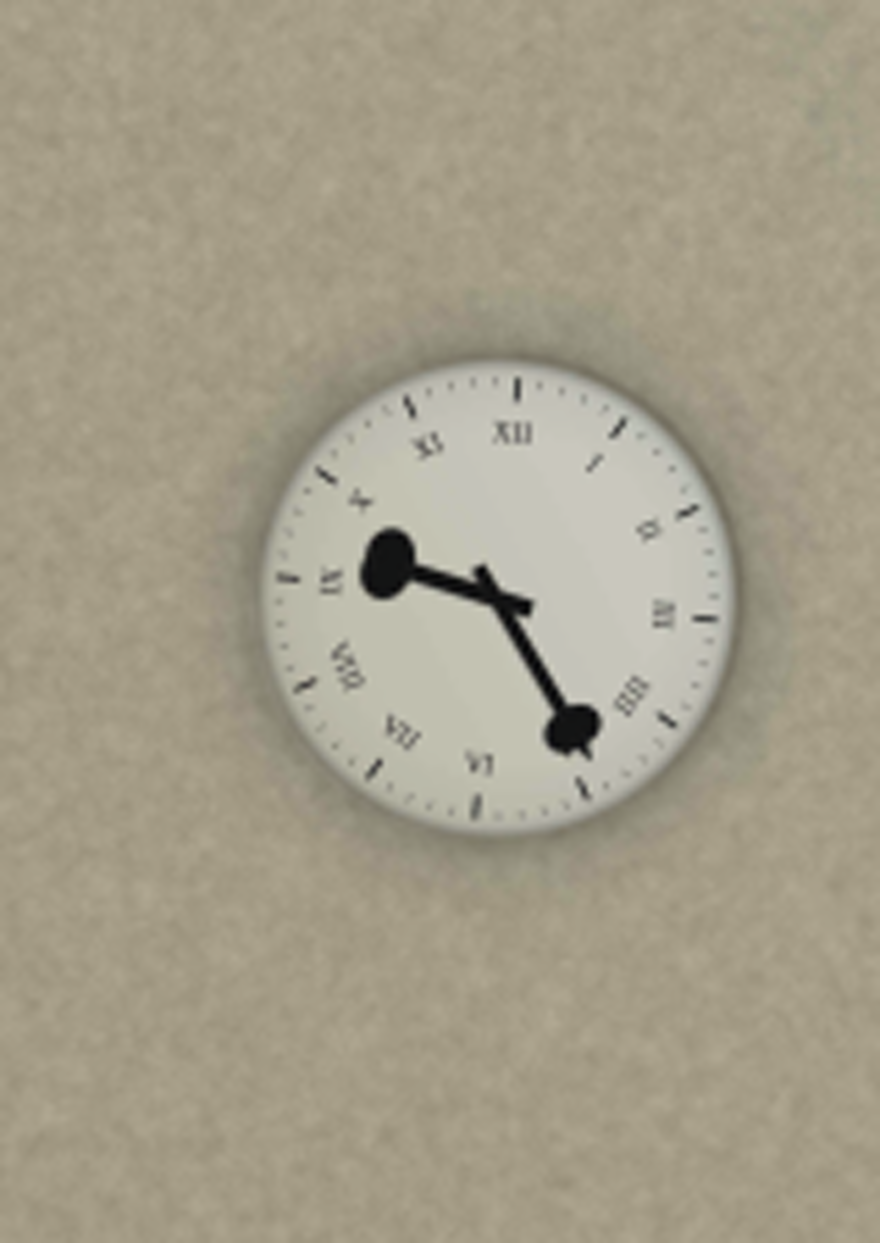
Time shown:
{"hour": 9, "minute": 24}
